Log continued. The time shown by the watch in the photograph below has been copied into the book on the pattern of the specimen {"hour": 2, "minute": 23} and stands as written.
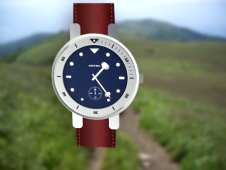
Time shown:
{"hour": 1, "minute": 24}
